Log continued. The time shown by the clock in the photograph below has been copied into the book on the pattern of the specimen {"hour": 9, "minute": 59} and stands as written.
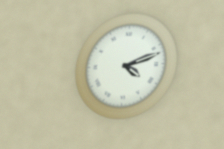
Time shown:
{"hour": 4, "minute": 12}
